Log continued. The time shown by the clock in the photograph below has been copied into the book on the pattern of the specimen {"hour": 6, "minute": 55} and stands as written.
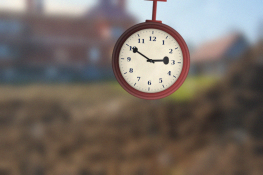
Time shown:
{"hour": 2, "minute": 50}
